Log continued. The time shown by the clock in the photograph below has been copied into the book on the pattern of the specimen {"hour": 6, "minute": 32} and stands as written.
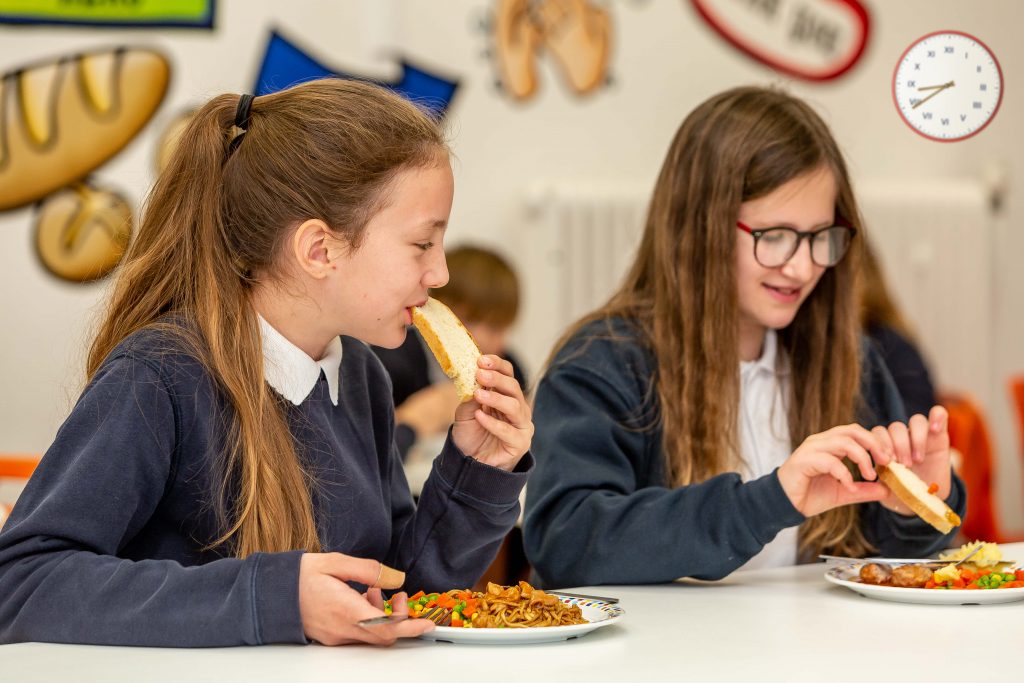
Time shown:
{"hour": 8, "minute": 39}
